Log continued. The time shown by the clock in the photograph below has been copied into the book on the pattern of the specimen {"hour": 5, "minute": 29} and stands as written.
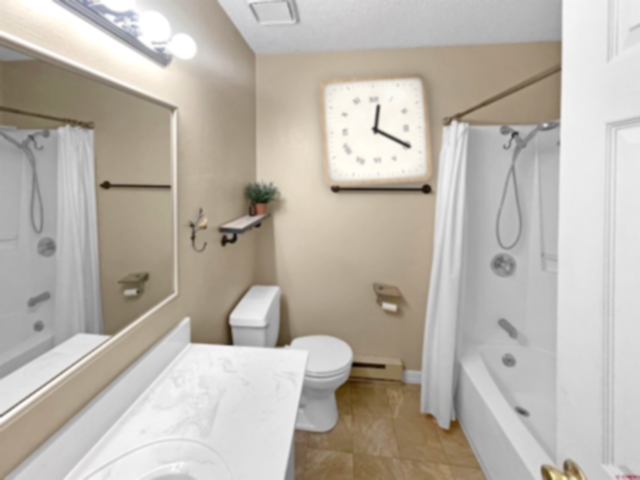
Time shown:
{"hour": 12, "minute": 20}
